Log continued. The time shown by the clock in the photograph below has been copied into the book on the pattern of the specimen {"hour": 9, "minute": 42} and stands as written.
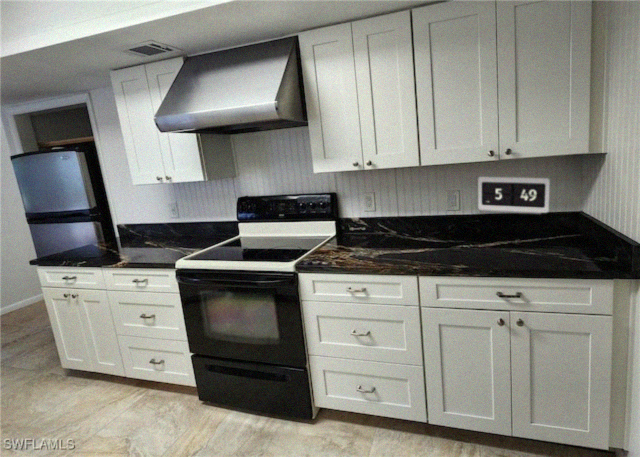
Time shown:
{"hour": 5, "minute": 49}
